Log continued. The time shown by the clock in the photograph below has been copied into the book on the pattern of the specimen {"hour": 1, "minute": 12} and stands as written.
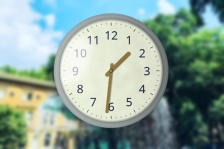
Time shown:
{"hour": 1, "minute": 31}
